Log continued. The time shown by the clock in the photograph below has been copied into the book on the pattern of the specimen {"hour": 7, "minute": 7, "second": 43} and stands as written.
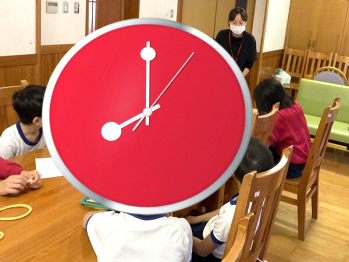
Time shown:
{"hour": 8, "minute": 0, "second": 6}
